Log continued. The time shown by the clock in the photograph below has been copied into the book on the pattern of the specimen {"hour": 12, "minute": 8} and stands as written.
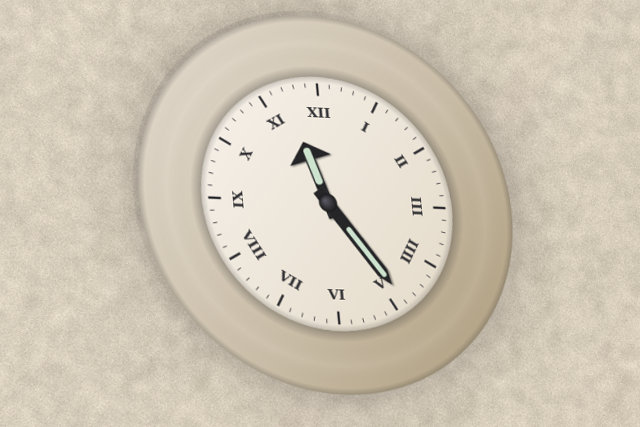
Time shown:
{"hour": 11, "minute": 24}
